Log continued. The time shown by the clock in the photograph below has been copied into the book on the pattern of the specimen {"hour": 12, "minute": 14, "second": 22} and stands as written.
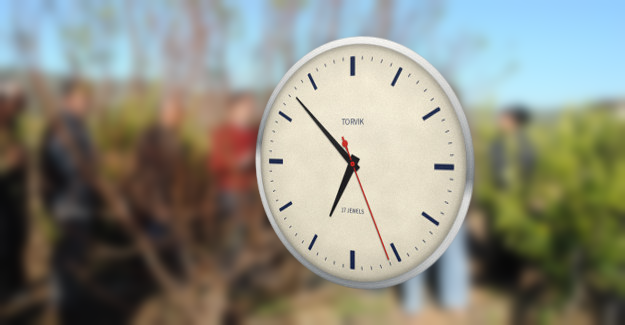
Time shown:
{"hour": 6, "minute": 52, "second": 26}
